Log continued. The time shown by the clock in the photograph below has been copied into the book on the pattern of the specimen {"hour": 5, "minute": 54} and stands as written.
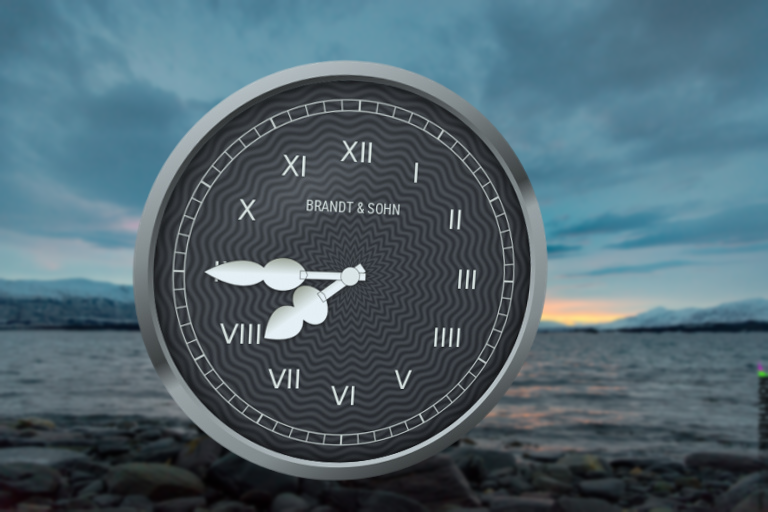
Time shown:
{"hour": 7, "minute": 45}
